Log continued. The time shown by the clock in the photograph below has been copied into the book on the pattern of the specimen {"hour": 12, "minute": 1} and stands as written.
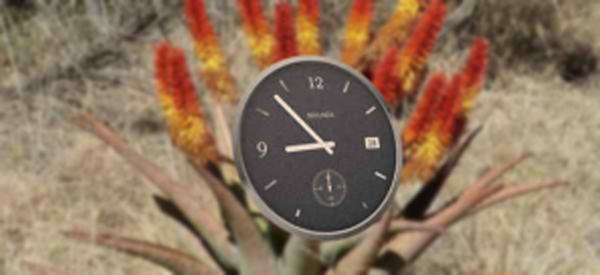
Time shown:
{"hour": 8, "minute": 53}
